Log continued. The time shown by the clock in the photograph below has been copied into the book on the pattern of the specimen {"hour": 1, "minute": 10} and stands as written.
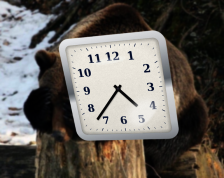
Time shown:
{"hour": 4, "minute": 37}
